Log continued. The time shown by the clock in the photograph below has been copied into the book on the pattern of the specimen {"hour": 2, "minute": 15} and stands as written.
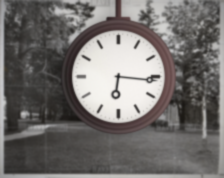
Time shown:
{"hour": 6, "minute": 16}
